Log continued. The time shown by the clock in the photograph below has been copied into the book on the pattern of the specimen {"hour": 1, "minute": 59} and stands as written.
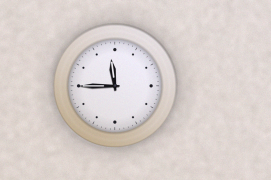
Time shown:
{"hour": 11, "minute": 45}
